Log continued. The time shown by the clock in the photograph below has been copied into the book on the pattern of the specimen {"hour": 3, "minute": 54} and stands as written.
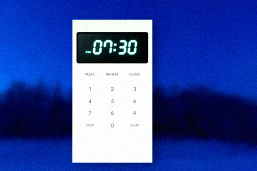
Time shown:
{"hour": 7, "minute": 30}
